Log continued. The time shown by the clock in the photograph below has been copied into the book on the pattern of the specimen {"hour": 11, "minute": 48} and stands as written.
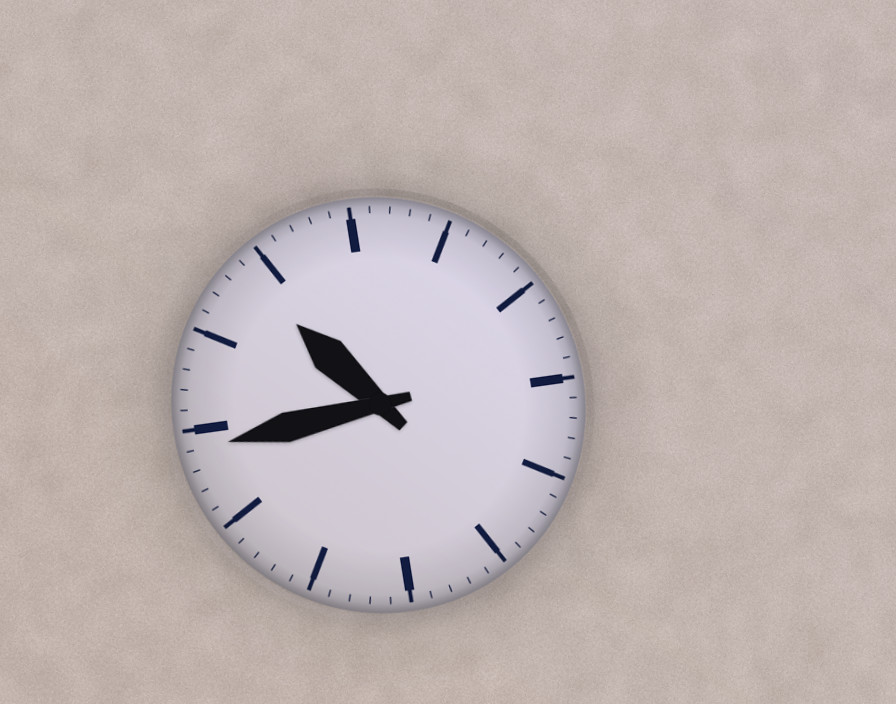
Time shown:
{"hour": 10, "minute": 44}
